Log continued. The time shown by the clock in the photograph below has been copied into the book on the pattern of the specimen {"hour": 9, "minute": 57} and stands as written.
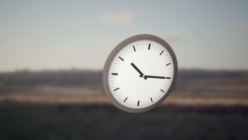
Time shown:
{"hour": 10, "minute": 15}
